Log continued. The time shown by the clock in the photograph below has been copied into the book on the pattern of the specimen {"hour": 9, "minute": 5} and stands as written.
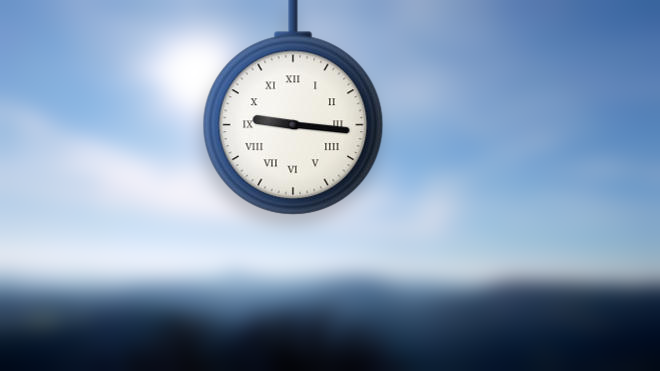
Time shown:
{"hour": 9, "minute": 16}
